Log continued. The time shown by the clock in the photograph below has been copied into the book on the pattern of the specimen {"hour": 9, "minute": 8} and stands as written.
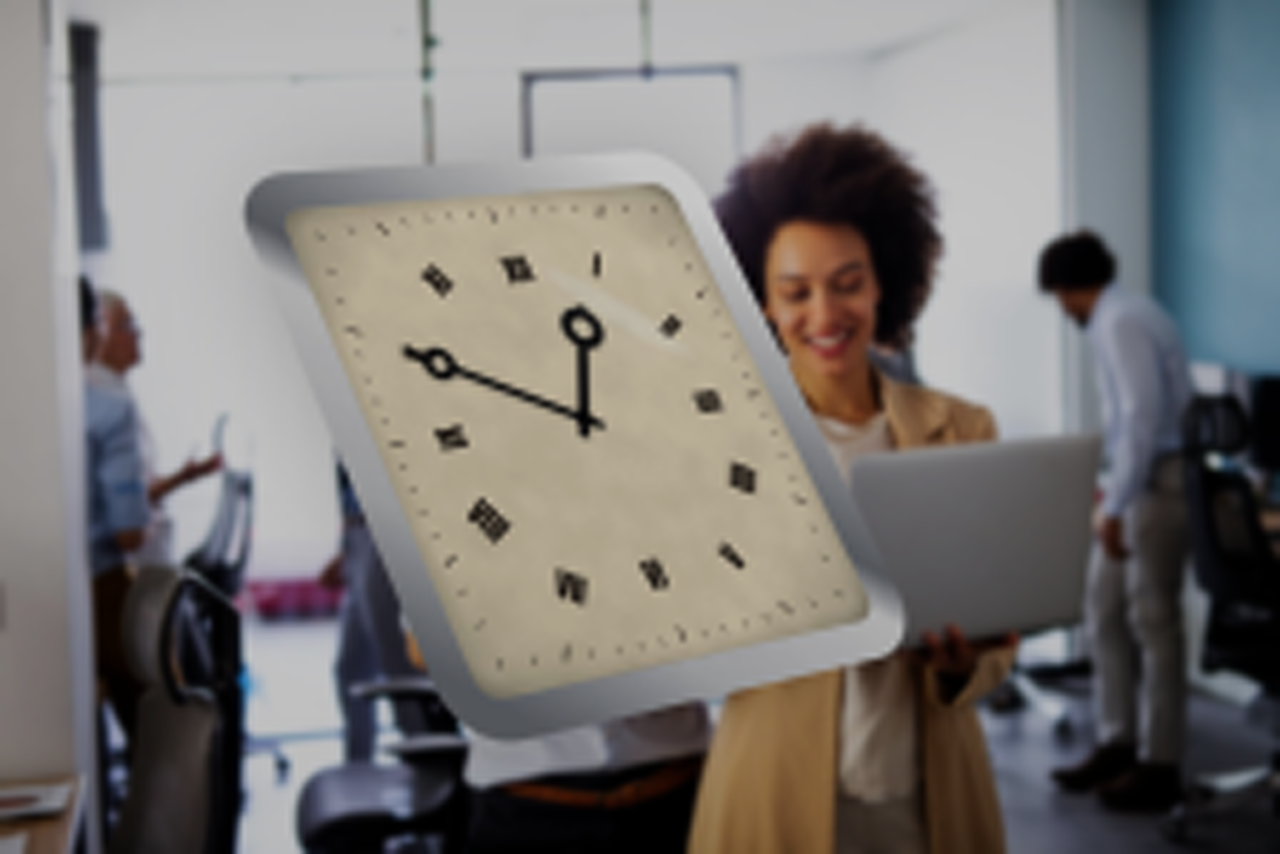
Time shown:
{"hour": 12, "minute": 50}
